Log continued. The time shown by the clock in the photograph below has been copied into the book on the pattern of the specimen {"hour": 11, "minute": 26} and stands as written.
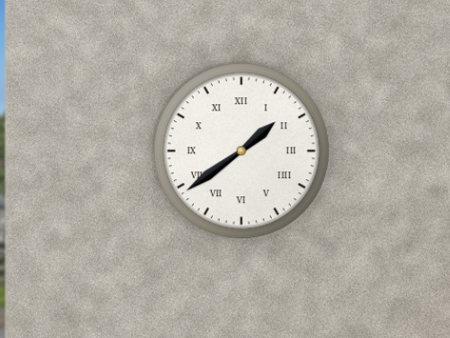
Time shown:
{"hour": 1, "minute": 39}
